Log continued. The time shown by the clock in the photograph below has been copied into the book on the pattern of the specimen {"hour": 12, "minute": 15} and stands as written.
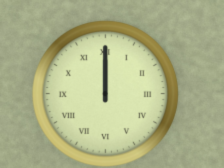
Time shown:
{"hour": 12, "minute": 0}
